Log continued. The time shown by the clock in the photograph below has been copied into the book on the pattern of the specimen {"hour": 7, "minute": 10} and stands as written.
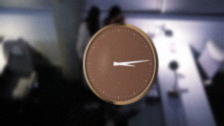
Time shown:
{"hour": 3, "minute": 14}
